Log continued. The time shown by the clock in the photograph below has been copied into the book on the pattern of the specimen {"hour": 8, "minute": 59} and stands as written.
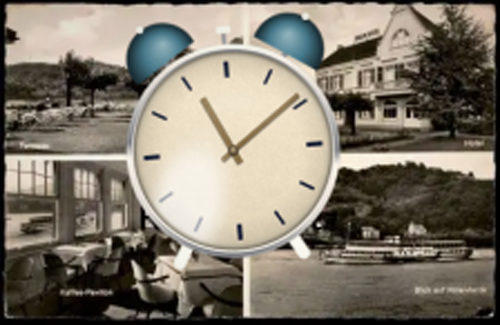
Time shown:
{"hour": 11, "minute": 9}
